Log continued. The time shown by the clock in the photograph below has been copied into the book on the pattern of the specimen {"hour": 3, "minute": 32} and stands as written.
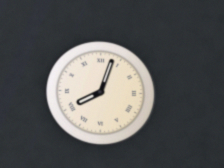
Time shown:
{"hour": 8, "minute": 3}
